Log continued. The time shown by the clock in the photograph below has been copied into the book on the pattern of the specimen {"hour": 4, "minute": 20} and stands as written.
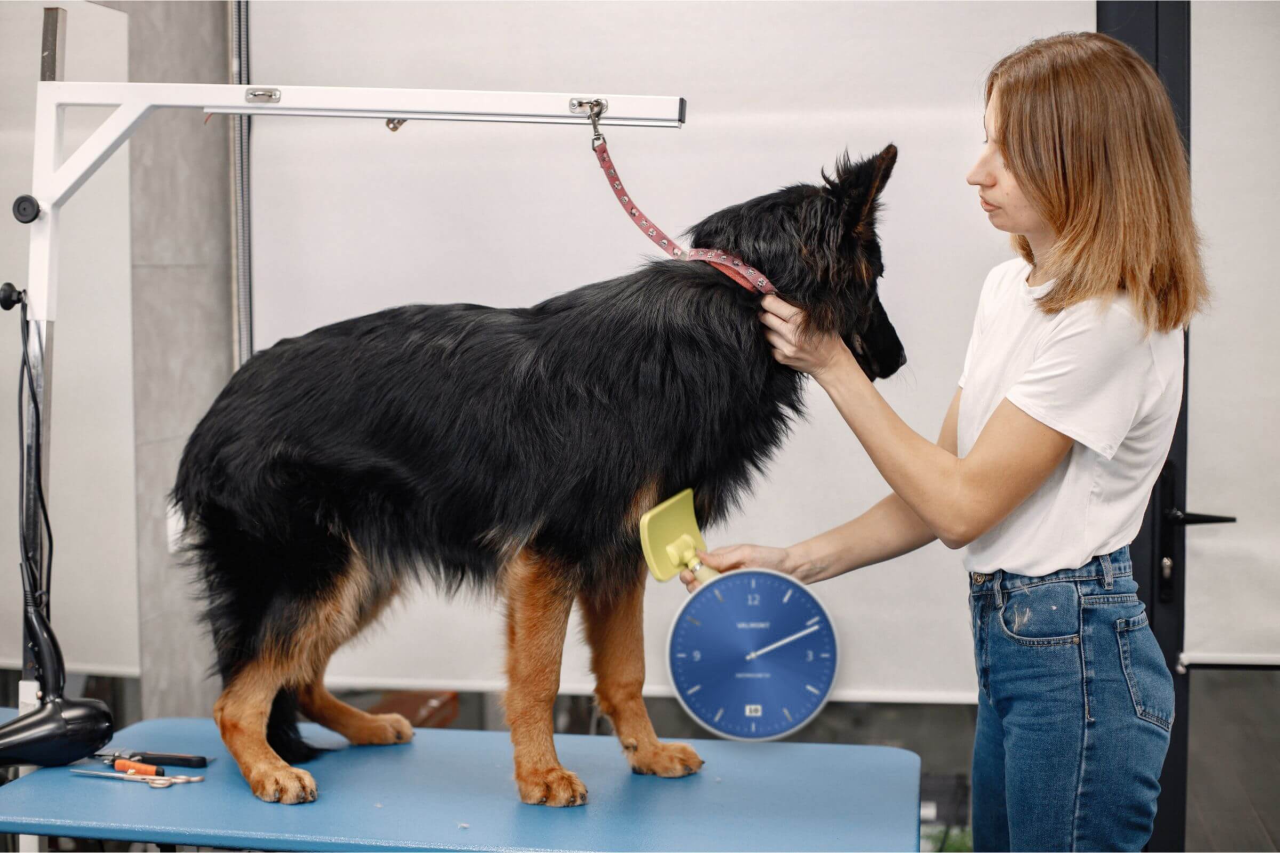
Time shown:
{"hour": 2, "minute": 11}
